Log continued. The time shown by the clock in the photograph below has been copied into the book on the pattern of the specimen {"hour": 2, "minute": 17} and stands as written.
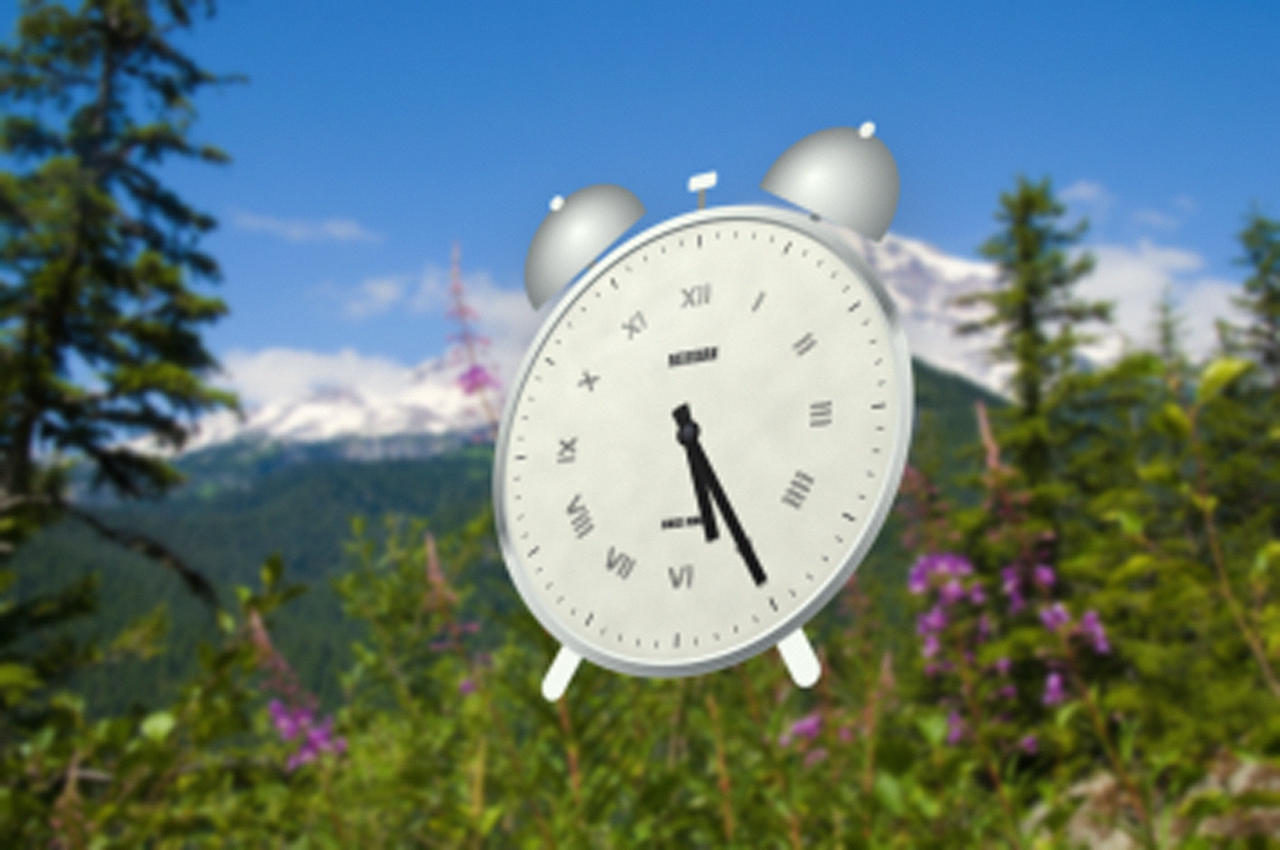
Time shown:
{"hour": 5, "minute": 25}
